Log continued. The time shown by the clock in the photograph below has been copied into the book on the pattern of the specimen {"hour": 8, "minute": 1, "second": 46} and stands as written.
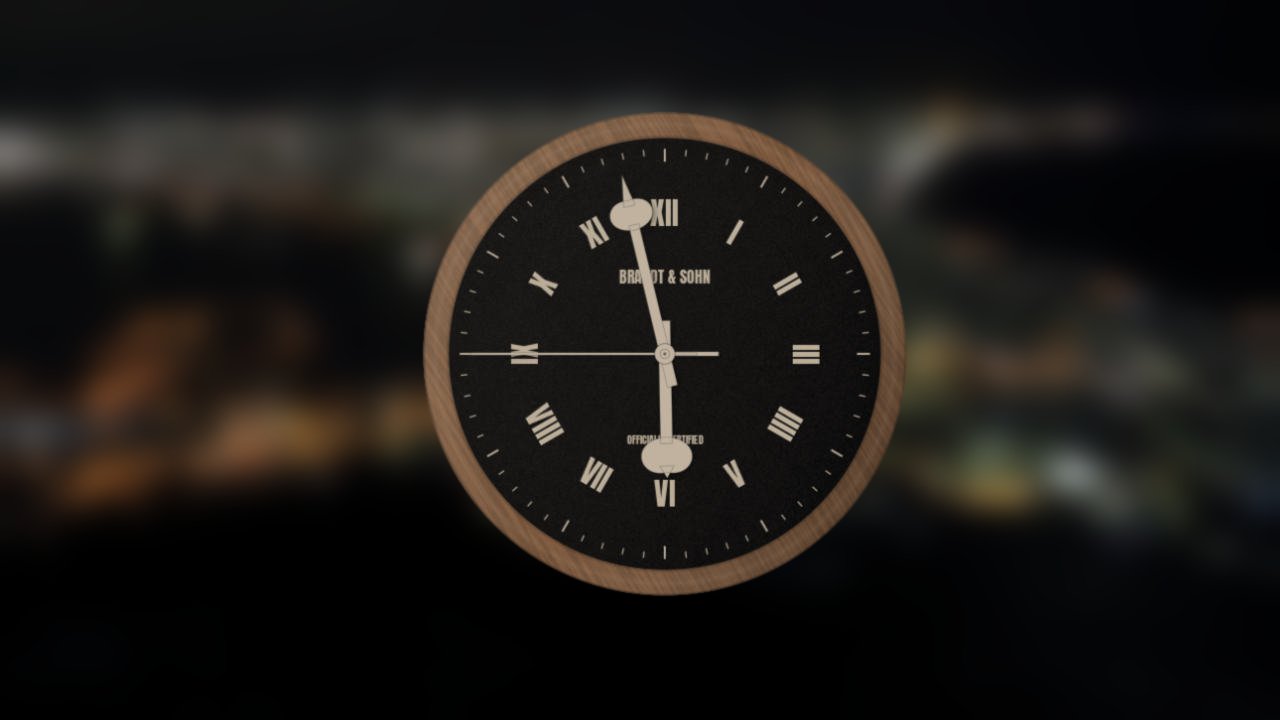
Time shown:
{"hour": 5, "minute": 57, "second": 45}
